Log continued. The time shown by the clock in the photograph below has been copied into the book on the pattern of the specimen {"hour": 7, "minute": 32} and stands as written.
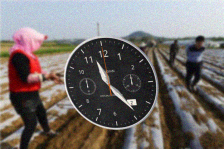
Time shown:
{"hour": 11, "minute": 24}
